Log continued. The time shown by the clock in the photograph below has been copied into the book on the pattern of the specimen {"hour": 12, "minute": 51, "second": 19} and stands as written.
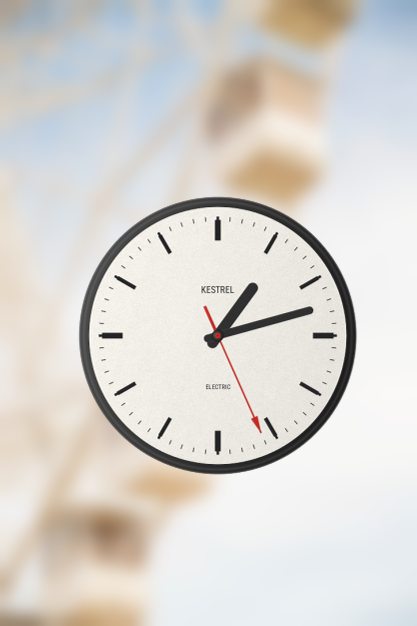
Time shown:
{"hour": 1, "minute": 12, "second": 26}
